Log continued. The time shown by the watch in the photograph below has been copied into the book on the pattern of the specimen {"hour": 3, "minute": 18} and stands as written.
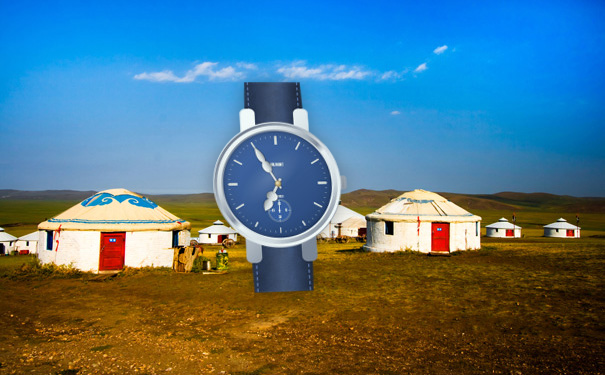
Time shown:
{"hour": 6, "minute": 55}
